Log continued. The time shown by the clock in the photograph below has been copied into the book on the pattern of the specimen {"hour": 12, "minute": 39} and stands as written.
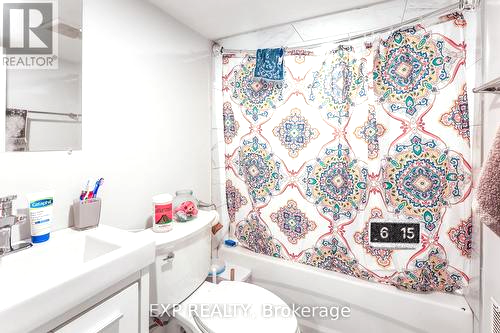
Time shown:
{"hour": 6, "minute": 15}
